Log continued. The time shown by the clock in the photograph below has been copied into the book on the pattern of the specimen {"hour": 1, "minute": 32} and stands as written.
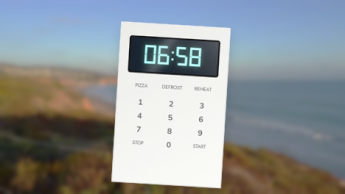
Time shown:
{"hour": 6, "minute": 58}
